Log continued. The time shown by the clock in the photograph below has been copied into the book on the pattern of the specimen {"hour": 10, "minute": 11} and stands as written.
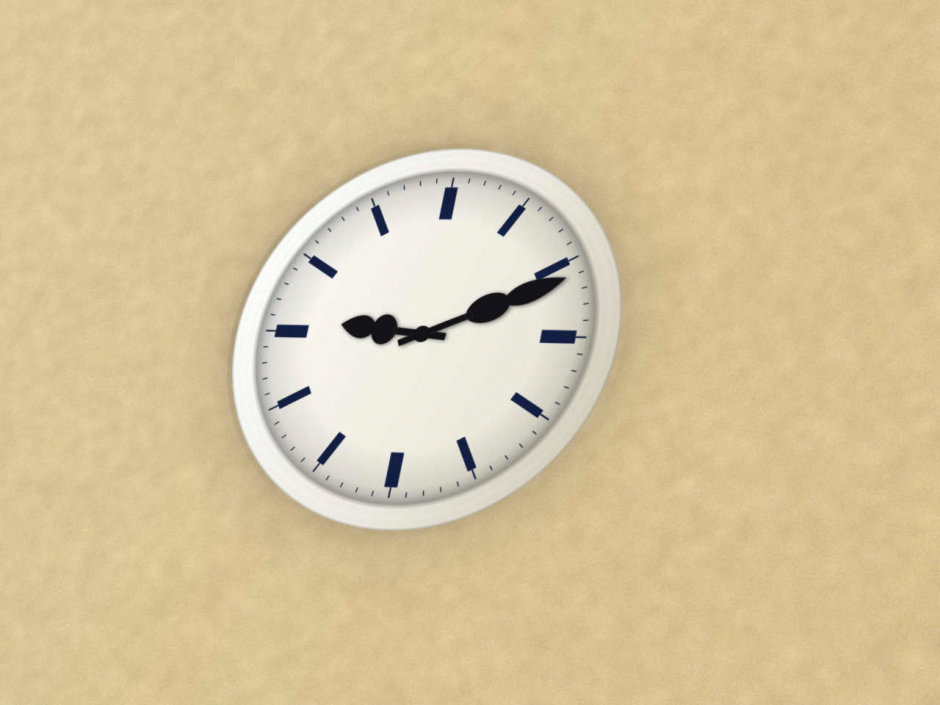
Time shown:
{"hour": 9, "minute": 11}
